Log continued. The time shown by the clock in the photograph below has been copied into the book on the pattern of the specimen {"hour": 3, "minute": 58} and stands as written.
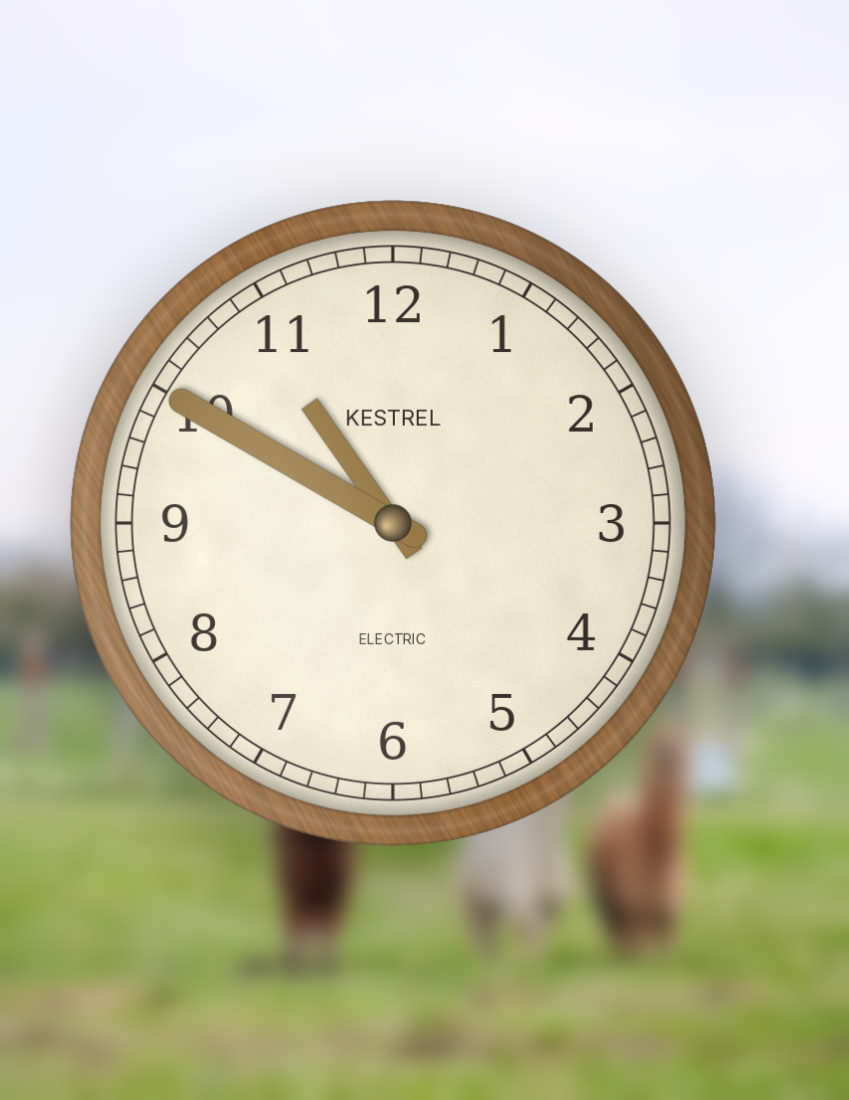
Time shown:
{"hour": 10, "minute": 50}
